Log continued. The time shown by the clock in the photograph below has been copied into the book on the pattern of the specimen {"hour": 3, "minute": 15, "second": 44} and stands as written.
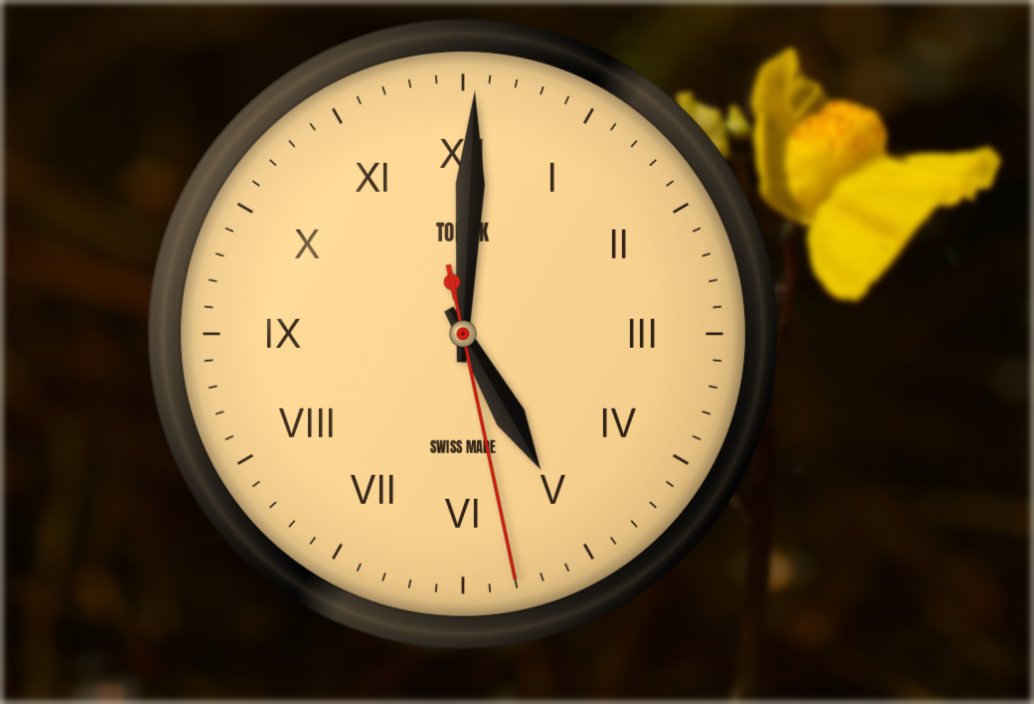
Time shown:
{"hour": 5, "minute": 0, "second": 28}
